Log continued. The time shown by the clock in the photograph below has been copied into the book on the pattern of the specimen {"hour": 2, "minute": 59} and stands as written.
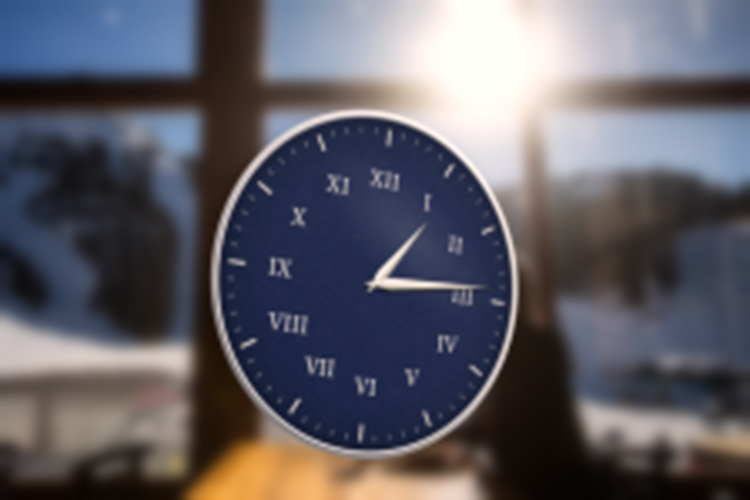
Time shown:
{"hour": 1, "minute": 14}
